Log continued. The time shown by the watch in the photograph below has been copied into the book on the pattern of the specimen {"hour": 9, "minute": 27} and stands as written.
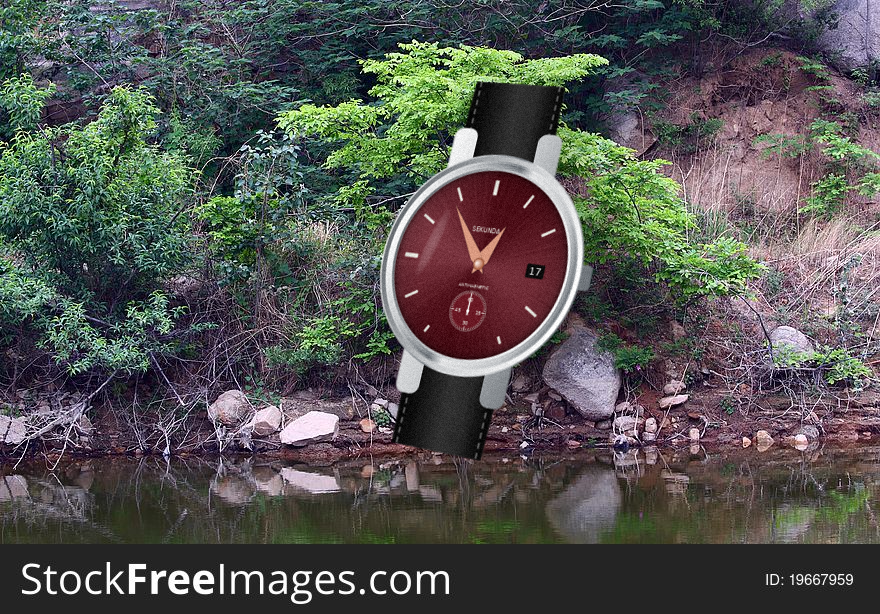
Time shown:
{"hour": 12, "minute": 54}
